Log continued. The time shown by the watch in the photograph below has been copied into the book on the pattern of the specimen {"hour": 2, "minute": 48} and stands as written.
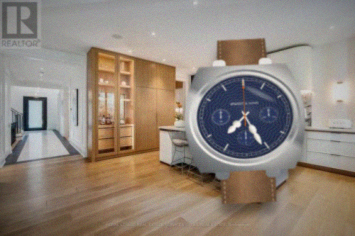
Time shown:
{"hour": 7, "minute": 26}
